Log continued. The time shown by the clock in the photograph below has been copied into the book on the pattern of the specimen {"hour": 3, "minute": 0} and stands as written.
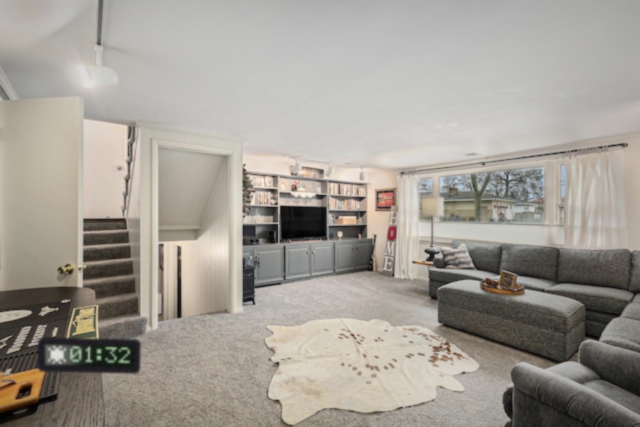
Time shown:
{"hour": 1, "minute": 32}
